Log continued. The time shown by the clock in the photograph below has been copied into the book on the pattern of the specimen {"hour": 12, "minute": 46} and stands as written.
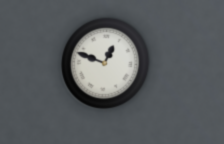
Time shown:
{"hour": 12, "minute": 48}
